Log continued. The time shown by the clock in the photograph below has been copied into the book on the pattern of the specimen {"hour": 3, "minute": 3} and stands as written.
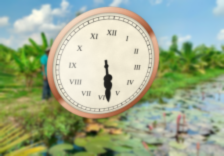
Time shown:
{"hour": 5, "minute": 28}
